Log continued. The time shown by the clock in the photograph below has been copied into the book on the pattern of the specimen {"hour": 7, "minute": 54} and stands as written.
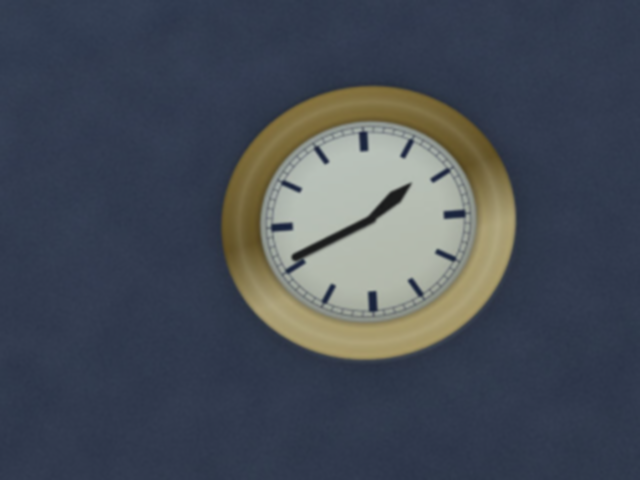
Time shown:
{"hour": 1, "minute": 41}
